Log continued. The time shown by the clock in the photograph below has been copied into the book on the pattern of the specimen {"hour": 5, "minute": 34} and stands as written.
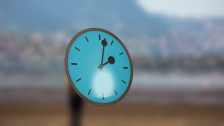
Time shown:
{"hour": 2, "minute": 2}
